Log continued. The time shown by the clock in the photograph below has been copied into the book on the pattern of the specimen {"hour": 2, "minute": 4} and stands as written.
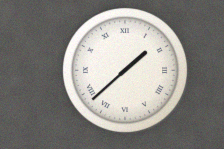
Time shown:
{"hour": 1, "minute": 38}
